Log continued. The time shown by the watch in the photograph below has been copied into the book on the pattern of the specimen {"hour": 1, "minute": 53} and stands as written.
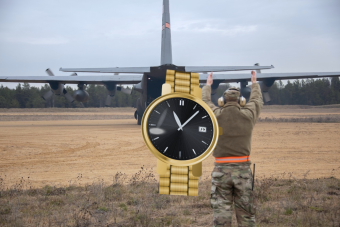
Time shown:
{"hour": 11, "minute": 7}
